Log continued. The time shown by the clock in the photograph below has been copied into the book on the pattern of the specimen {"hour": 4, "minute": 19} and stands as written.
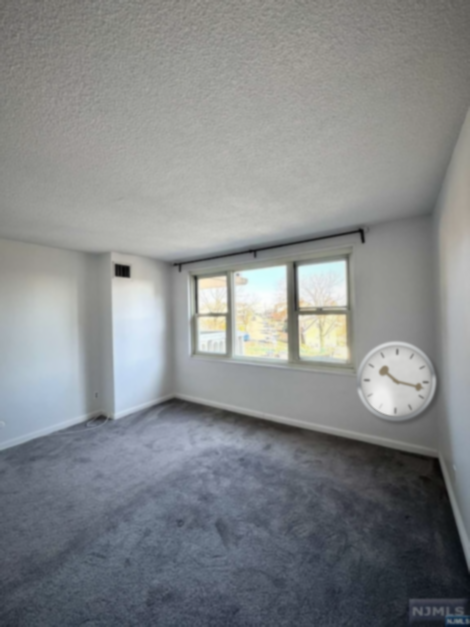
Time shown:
{"hour": 10, "minute": 17}
